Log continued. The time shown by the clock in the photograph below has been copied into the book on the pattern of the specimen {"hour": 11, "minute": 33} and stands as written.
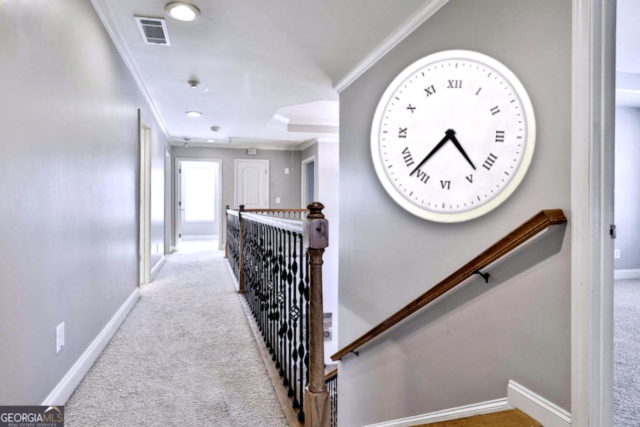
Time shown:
{"hour": 4, "minute": 37}
